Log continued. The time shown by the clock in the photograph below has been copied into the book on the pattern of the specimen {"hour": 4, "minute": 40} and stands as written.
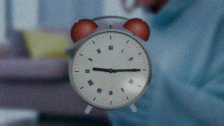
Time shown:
{"hour": 9, "minute": 15}
